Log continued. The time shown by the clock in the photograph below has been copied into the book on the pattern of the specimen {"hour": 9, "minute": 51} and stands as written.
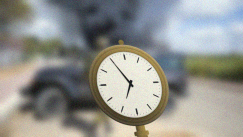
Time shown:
{"hour": 6, "minute": 55}
